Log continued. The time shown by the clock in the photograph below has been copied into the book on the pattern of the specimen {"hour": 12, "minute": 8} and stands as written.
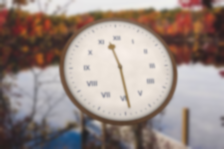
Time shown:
{"hour": 11, "minute": 29}
